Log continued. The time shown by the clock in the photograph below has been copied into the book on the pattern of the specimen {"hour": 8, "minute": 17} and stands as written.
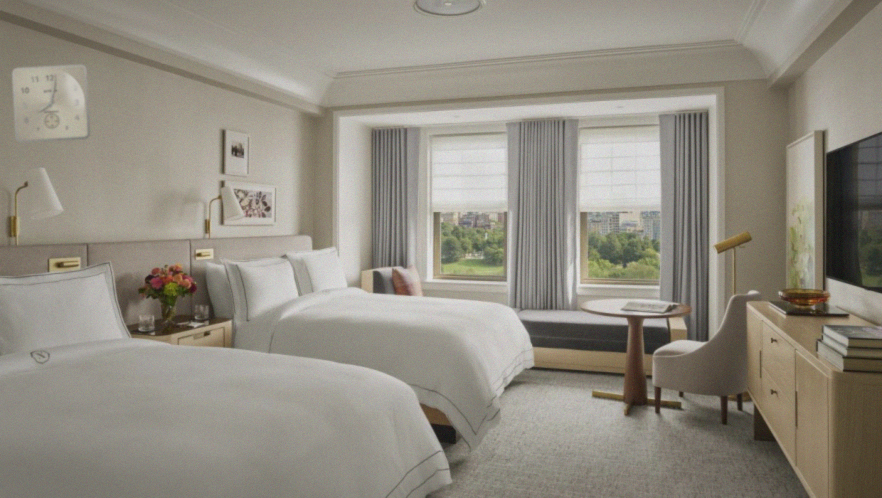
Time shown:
{"hour": 8, "minute": 2}
